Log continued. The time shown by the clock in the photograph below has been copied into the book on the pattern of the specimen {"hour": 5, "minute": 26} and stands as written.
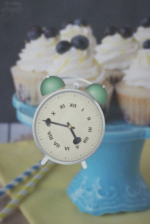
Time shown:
{"hour": 4, "minute": 46}
